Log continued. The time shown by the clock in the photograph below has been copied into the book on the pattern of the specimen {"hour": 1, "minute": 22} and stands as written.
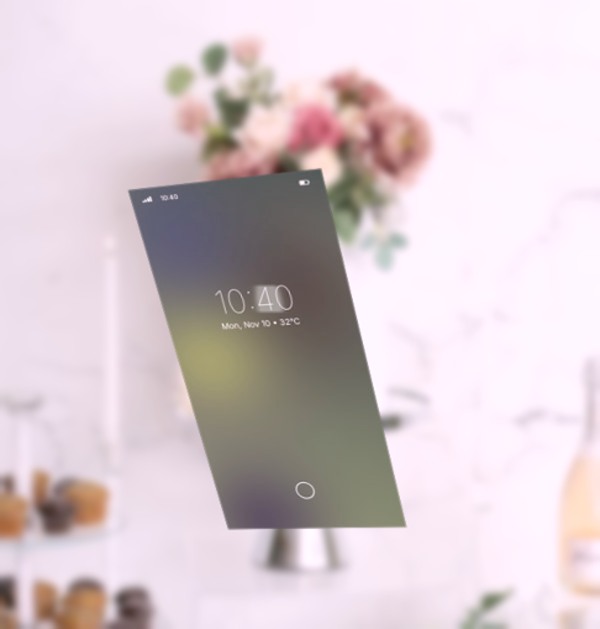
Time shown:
{"hour": 10, "minute": 40}
